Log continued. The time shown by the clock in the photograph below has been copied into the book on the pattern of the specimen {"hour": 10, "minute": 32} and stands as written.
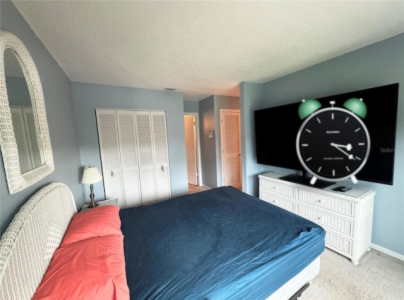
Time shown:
{"hour": 3, "minute": 21}
